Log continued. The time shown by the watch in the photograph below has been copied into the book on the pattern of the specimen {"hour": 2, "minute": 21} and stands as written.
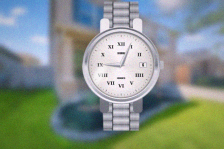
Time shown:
{"hour": 9, "minute": 4}
